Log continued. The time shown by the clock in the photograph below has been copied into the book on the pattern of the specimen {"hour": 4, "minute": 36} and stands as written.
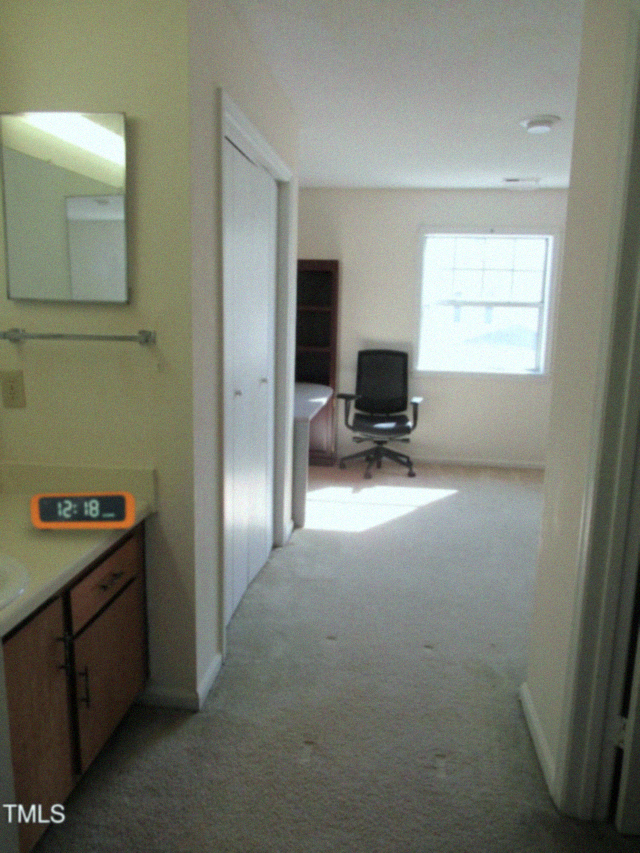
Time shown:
{"hour": 12, "minute": 18}
